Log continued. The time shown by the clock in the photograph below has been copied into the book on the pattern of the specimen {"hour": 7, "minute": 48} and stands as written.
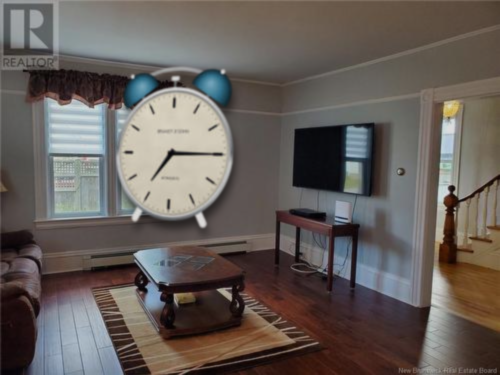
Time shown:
{"hour": 7, "minute": 15}
